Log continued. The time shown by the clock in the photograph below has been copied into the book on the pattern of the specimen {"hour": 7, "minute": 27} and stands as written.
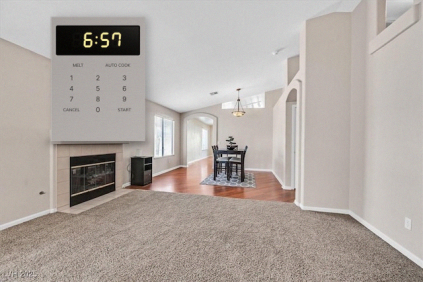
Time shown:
{"hour": 6, "minute": 57}
